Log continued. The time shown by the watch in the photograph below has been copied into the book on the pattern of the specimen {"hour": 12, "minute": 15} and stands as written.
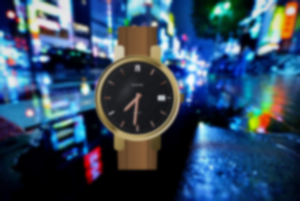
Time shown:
{"hour": 7, "minute": 31}
